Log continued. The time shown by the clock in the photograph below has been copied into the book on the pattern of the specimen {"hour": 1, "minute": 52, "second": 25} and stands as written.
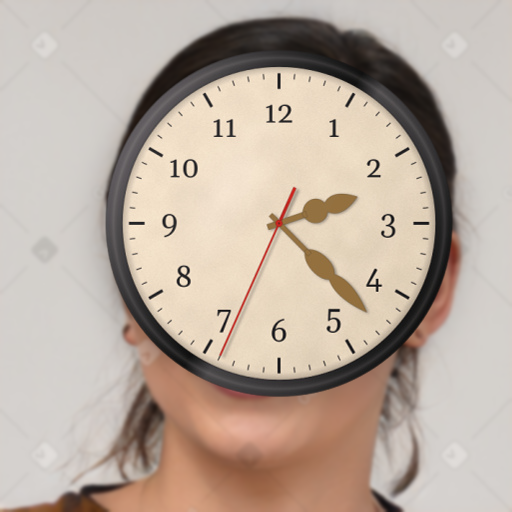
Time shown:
{"hour": 2, "minute": 22, "second": 34}
